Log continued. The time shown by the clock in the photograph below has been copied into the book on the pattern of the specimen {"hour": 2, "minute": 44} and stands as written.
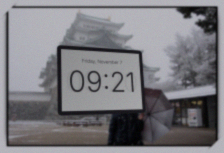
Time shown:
{"hour": 9, "minute": 21}
